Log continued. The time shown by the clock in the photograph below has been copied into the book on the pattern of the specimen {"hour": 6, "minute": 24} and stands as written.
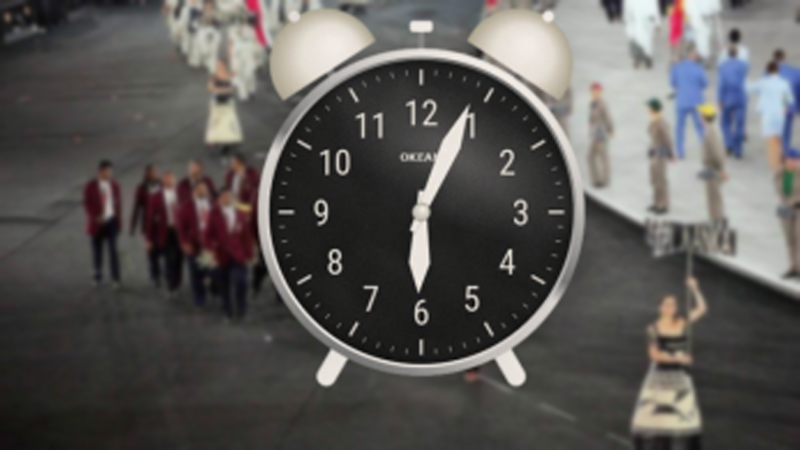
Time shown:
{"hour": 6, "minute": 4}
